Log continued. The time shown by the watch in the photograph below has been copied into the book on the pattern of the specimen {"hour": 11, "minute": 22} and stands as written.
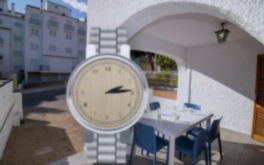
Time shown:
{"hour": 2, "minute": 14}
